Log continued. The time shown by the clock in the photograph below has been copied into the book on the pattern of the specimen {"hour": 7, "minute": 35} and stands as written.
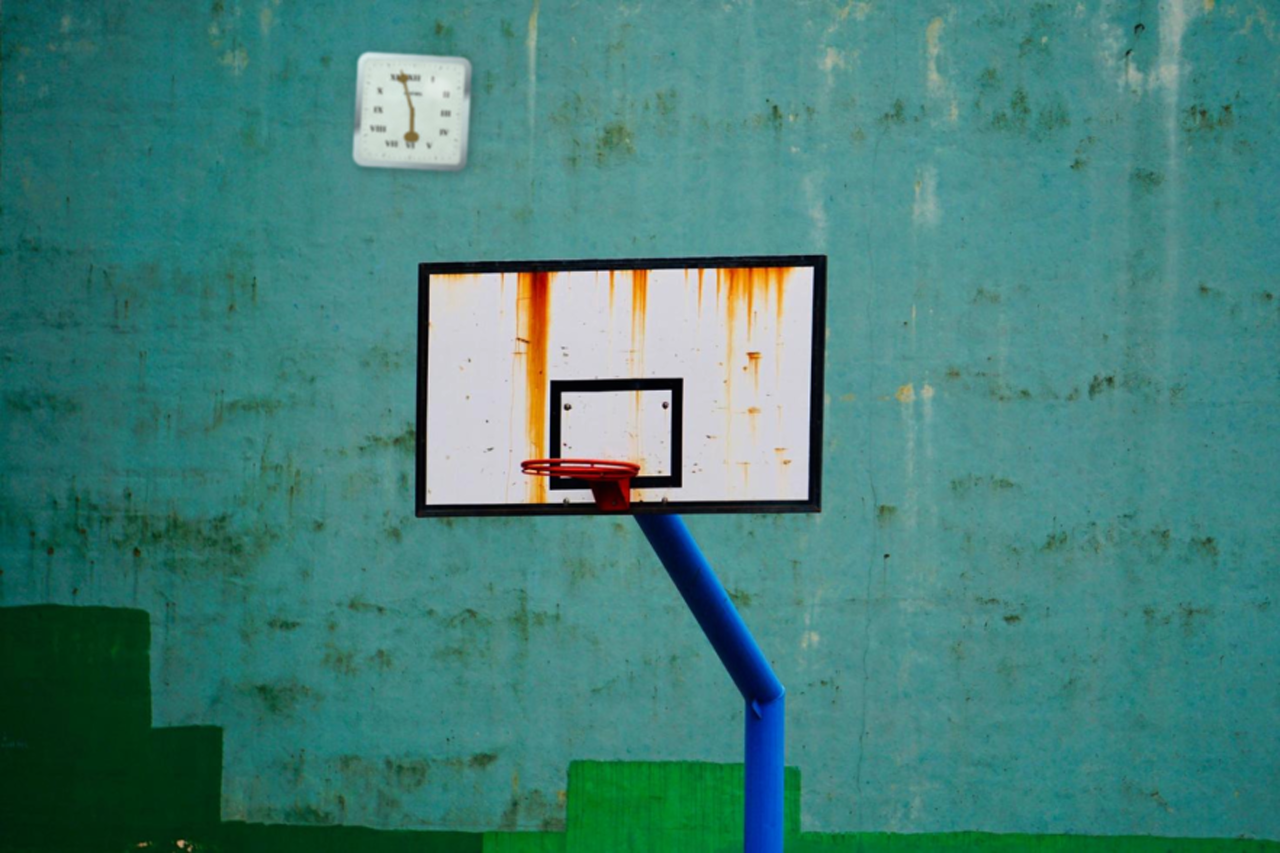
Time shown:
{"hour": 5, "minute": 57}
